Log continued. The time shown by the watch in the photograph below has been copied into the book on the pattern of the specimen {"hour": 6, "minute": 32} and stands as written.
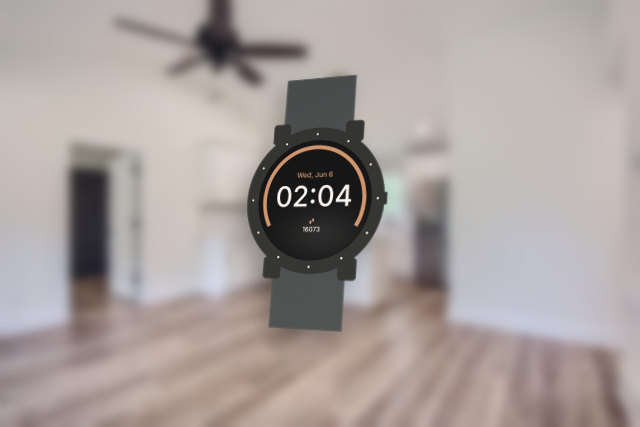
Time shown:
{"hour": 2, "minute": 4}
